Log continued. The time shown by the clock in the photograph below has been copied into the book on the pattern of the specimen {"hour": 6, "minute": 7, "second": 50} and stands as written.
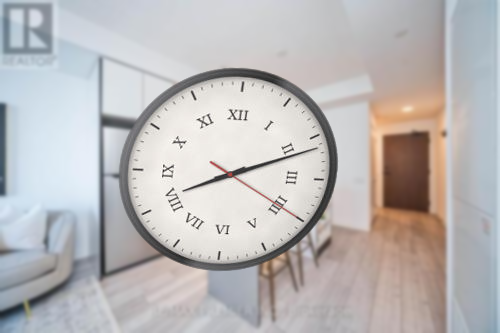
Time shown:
{"hour": 8, "minute": 11, "second": 20}
